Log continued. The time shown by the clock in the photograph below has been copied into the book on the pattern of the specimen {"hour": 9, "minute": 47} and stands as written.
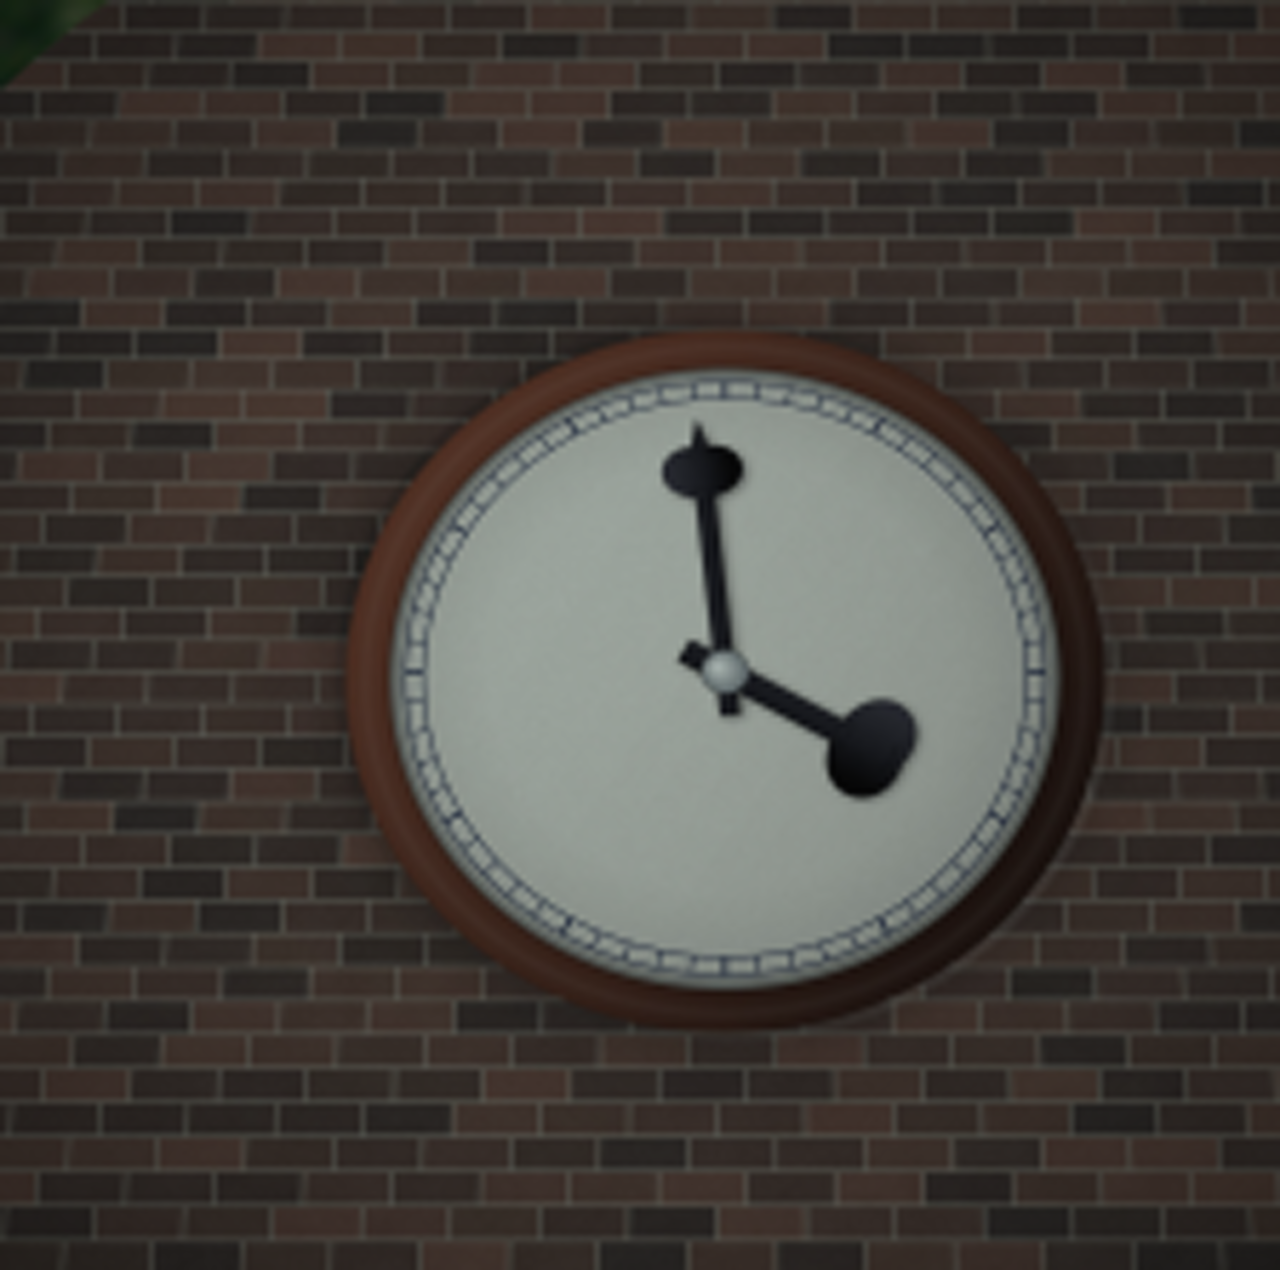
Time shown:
{"hour": 3, "minute": 59}
